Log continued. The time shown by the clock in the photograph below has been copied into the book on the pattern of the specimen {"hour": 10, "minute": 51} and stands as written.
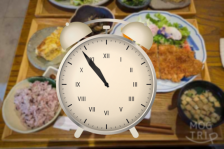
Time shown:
{"hour": 10, "minute": 54}
